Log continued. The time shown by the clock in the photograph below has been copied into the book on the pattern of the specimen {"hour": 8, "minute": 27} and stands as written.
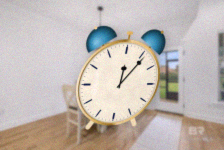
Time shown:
{"hour": 12, "minute": 6}
